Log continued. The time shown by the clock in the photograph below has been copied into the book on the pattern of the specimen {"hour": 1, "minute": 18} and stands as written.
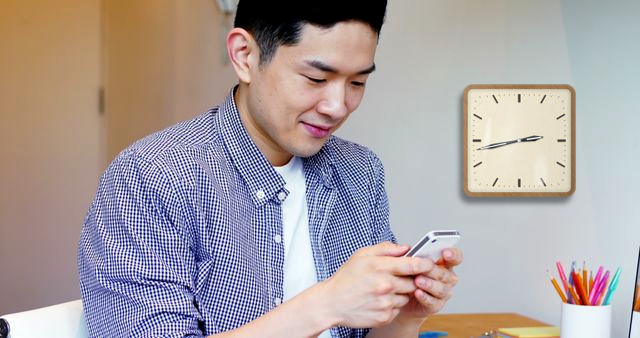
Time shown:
{"hour": 2, "minute": 43}
